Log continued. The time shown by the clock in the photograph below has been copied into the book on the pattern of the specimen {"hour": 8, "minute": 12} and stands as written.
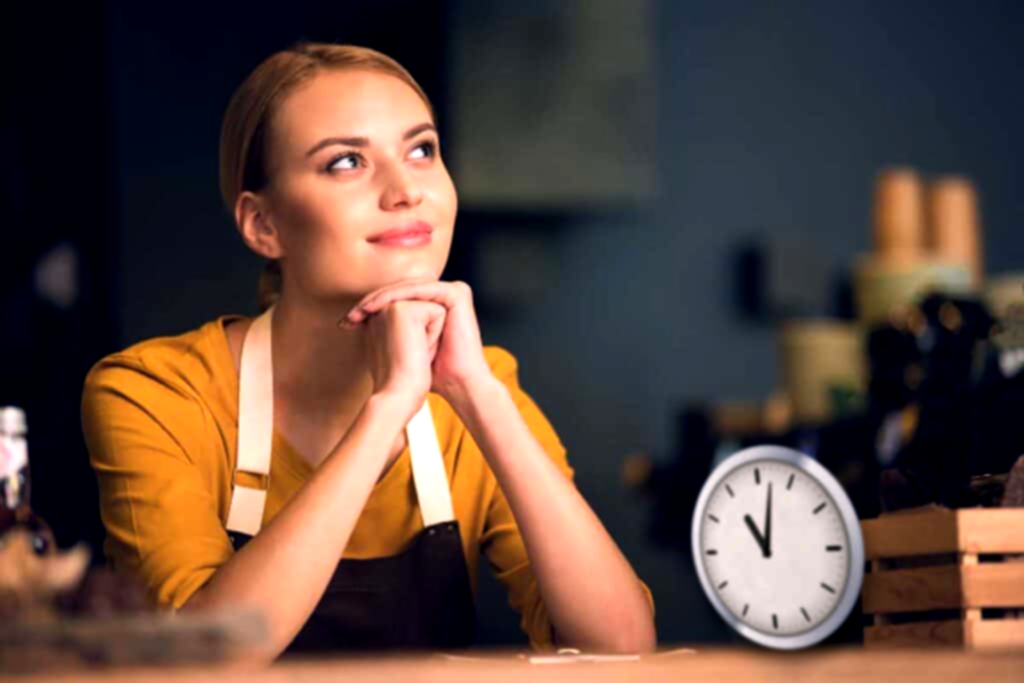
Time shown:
{"hour": 11, "minute": 2}
